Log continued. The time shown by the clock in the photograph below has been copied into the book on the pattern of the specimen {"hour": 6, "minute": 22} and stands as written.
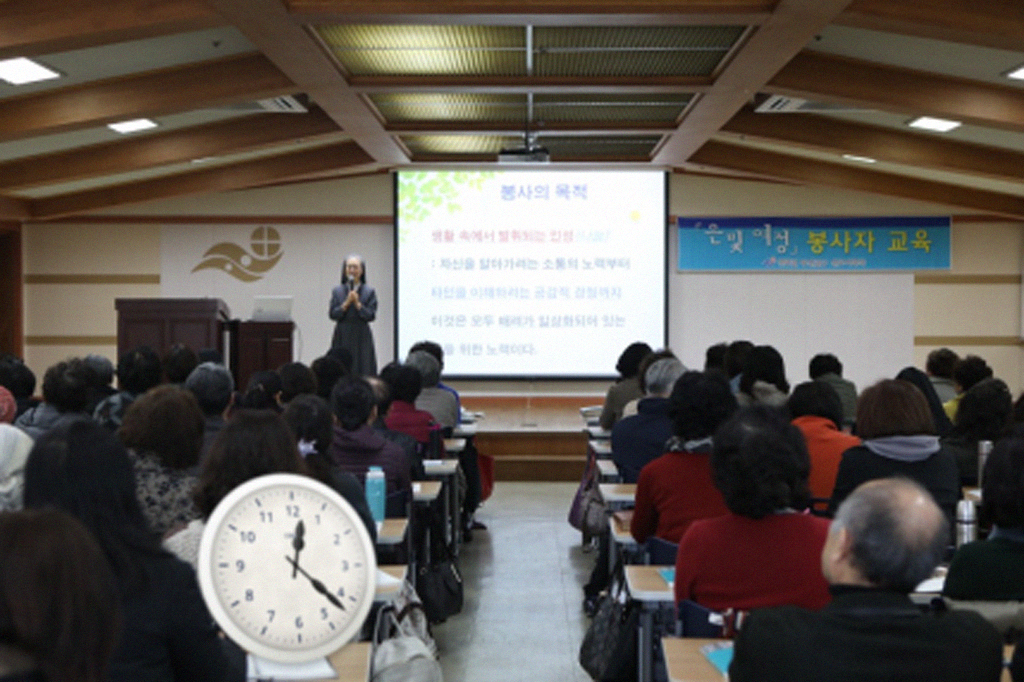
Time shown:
{"hour": 12, "minute": 22}
